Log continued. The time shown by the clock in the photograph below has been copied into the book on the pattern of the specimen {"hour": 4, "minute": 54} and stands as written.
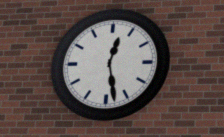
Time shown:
{"hour": 12, "minute": 28}
